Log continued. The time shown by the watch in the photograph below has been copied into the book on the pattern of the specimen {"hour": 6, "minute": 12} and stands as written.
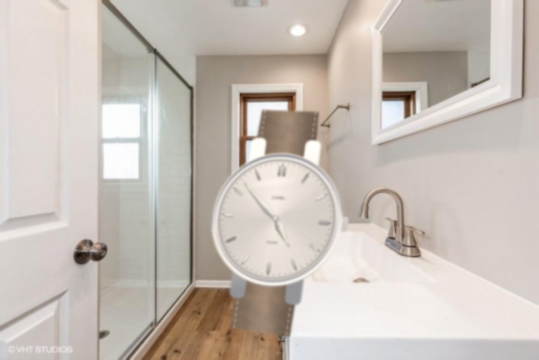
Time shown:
{"hour": 4, "minute": 52}
